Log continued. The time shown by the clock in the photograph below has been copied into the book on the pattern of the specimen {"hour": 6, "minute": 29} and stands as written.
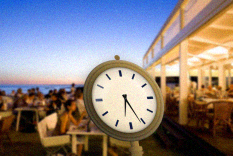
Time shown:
{"hour": 6, "minute": 26}
